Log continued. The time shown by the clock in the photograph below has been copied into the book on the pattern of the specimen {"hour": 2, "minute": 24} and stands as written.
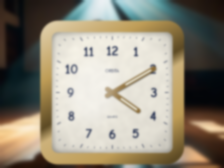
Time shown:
{"hour": 4, "minute": 10}
